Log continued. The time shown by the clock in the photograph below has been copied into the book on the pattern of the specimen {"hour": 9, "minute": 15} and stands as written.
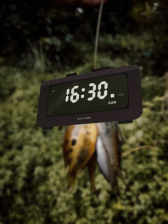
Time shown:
{"hour": 16, "minute": 30}
